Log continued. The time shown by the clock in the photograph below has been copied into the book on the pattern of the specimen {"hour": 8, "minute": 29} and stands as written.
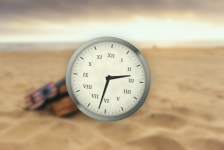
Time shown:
{"hour": 2, "minute": 32}
